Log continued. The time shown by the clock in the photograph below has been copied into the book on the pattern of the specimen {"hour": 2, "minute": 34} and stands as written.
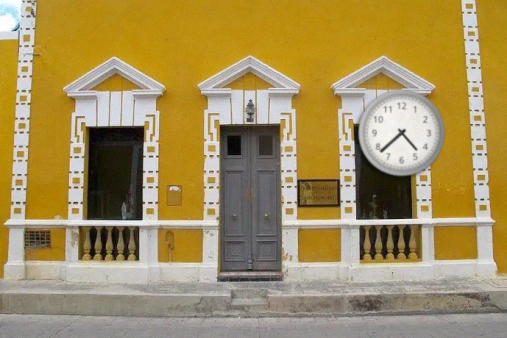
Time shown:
{"hour": 4, "minute": 38}
